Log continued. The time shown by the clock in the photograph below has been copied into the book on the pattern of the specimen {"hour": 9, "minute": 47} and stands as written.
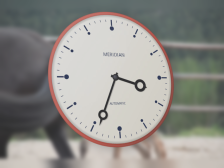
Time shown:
{"hour": 3, "minute": 34}
